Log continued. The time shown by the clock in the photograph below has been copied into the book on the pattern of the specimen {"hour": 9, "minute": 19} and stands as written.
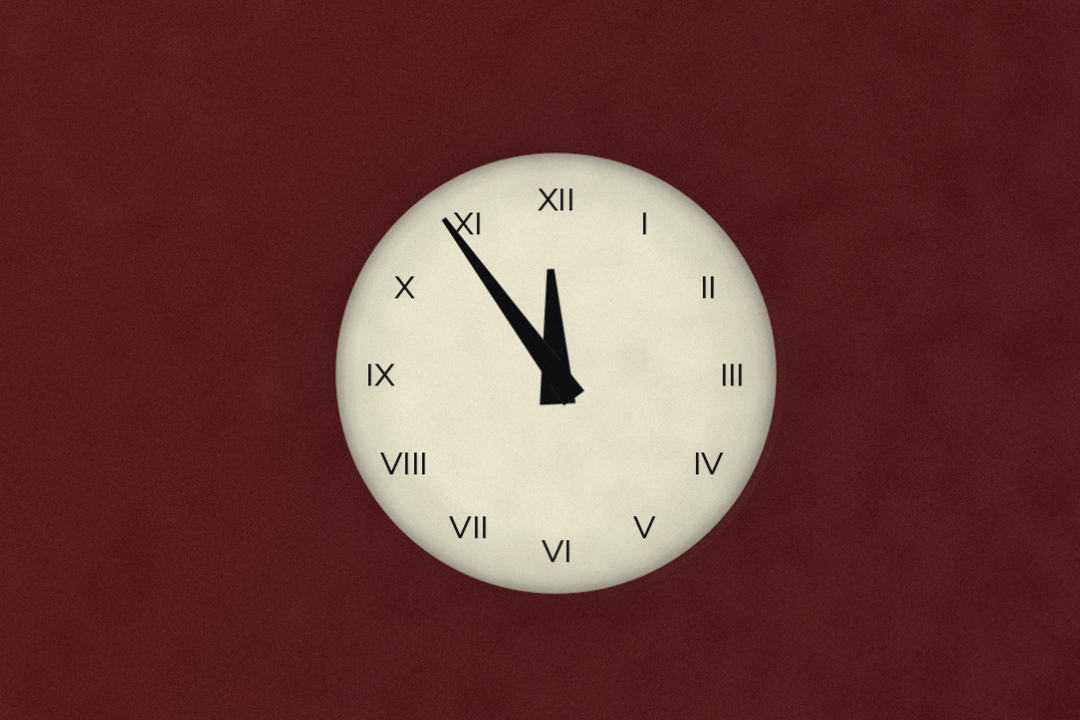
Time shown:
{"hour": 11, "minute": 54}
